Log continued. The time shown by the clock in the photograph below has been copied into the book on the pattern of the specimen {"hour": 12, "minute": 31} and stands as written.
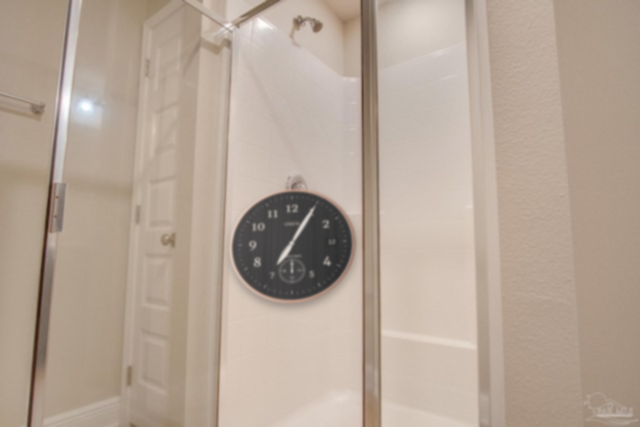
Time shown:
{"hour": 7, "minute": 5}
